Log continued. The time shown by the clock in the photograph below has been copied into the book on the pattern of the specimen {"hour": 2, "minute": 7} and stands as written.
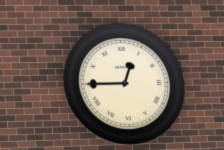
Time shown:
{"hour": 12, "minute": 45}
